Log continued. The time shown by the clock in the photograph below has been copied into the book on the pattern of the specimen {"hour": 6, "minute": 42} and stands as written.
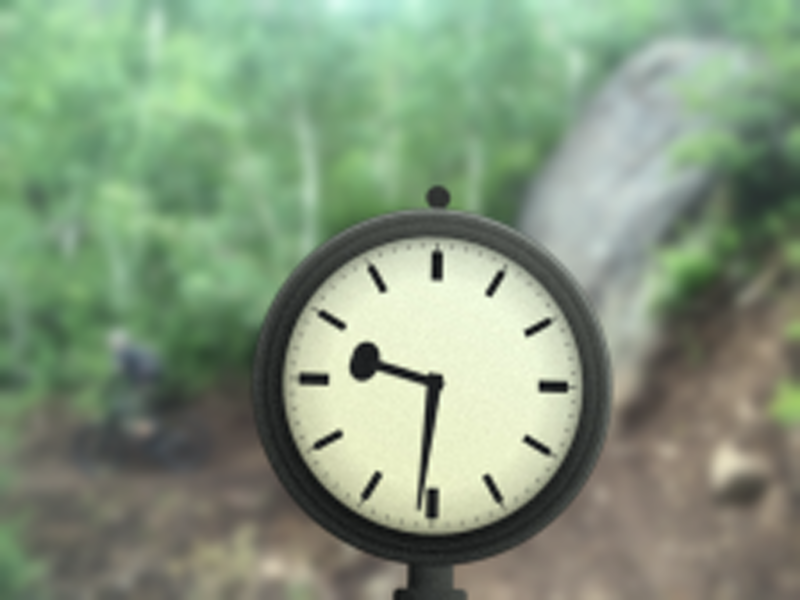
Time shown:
{"hour": 9, "minute": 31}
